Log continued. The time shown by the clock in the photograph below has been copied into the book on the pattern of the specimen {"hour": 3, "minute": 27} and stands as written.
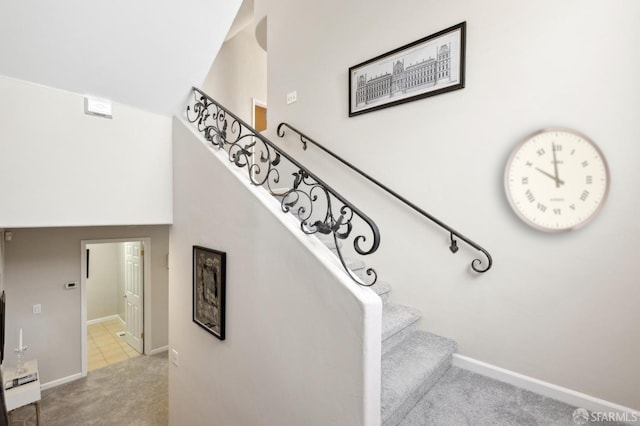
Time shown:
{"hour": 9, "minute": 59}
